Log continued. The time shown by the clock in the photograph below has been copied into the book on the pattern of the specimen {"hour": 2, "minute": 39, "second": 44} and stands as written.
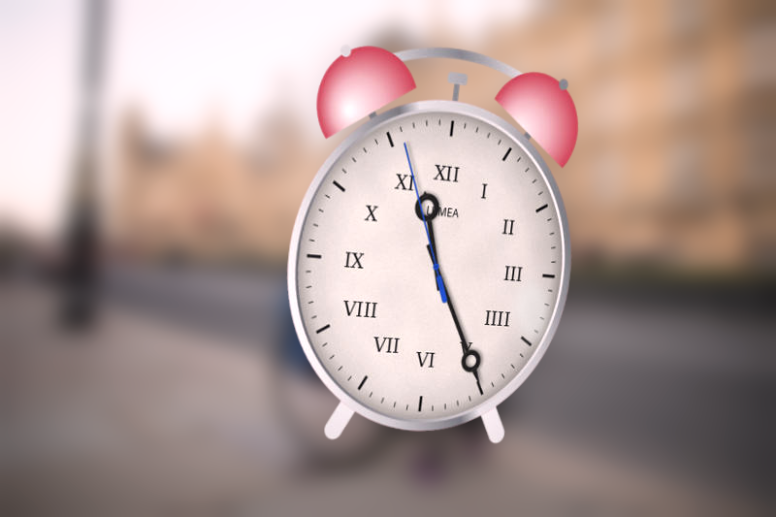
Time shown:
{"hour": 11, "minute": 24, "second": 56}
